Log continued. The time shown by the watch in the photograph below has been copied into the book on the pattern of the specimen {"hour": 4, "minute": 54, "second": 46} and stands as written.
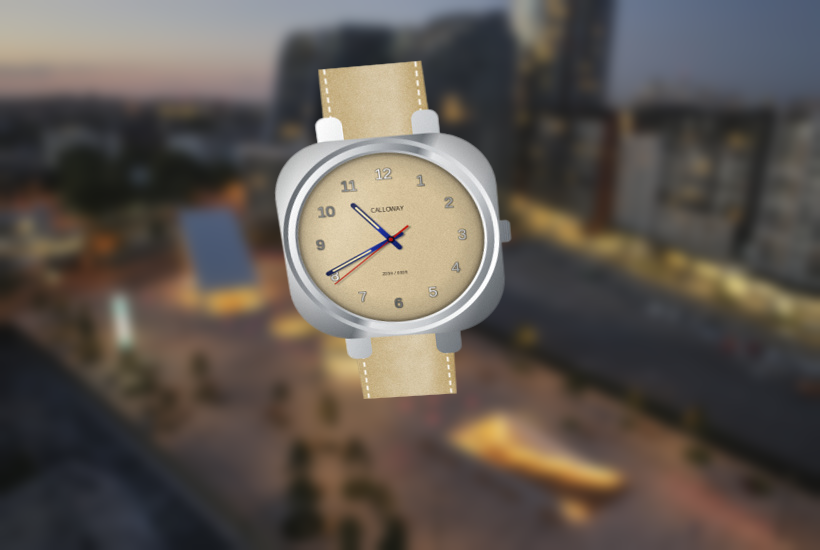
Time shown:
{"hour": 10, "minute": 40, "second": 39}
